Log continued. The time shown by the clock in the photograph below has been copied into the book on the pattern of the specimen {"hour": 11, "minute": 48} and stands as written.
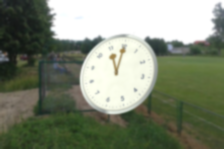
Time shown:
{"hour": 11, "minute": 0}
